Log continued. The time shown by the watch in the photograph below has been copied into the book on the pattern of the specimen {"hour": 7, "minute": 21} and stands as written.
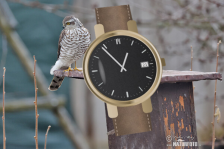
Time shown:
{"hour": 12, "minute": 54}
